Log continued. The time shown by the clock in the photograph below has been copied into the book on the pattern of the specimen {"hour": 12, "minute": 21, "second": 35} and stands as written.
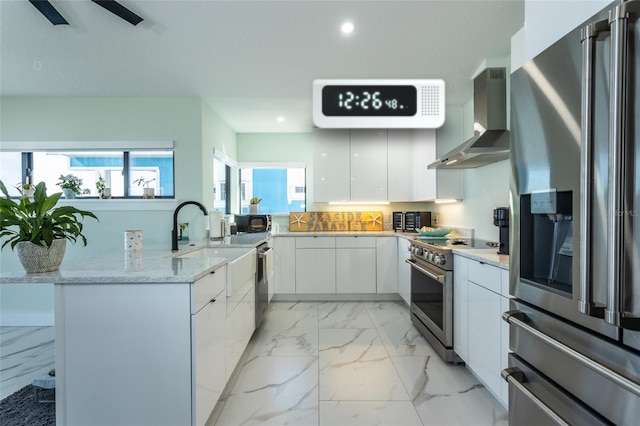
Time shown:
{"hour": 12, "minute": 26, "second": 48}
